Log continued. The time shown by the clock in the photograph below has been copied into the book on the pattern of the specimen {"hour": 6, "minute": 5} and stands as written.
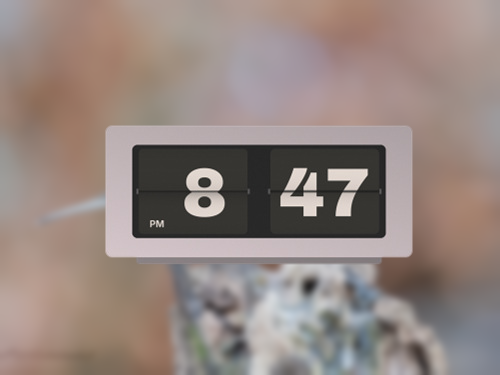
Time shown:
{"hour": 8, "minute": 47}
